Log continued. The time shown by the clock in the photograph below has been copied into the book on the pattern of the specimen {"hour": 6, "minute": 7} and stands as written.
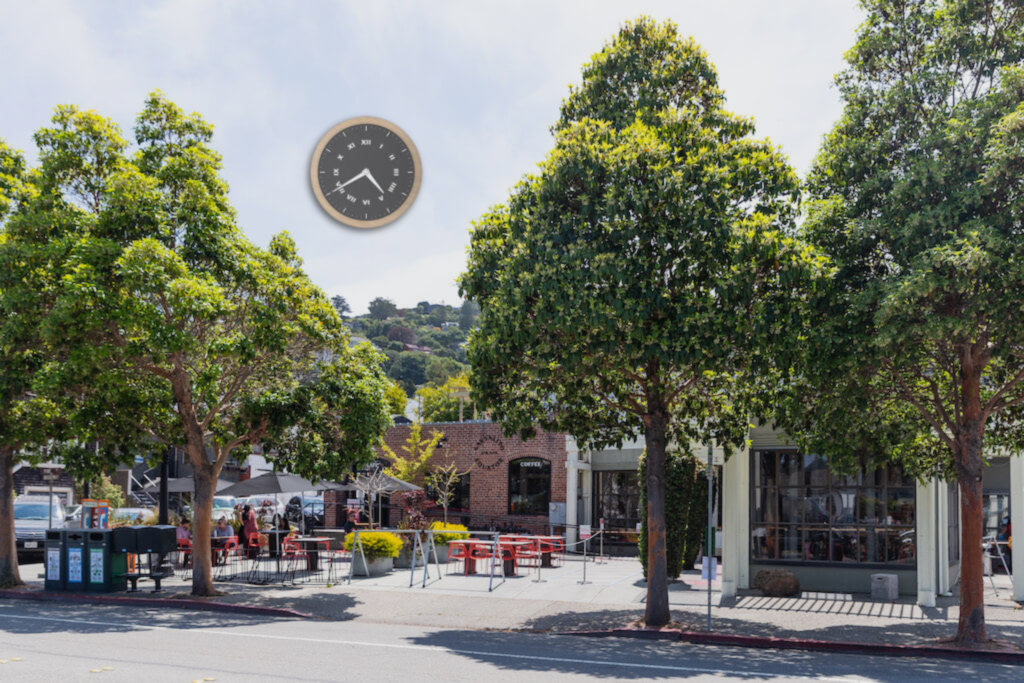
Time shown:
{"hour": 4, "minute": 40}
